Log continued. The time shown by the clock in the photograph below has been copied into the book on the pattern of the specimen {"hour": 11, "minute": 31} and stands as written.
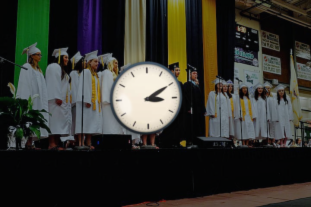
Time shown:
{"hour": 3, "minute": 10}
